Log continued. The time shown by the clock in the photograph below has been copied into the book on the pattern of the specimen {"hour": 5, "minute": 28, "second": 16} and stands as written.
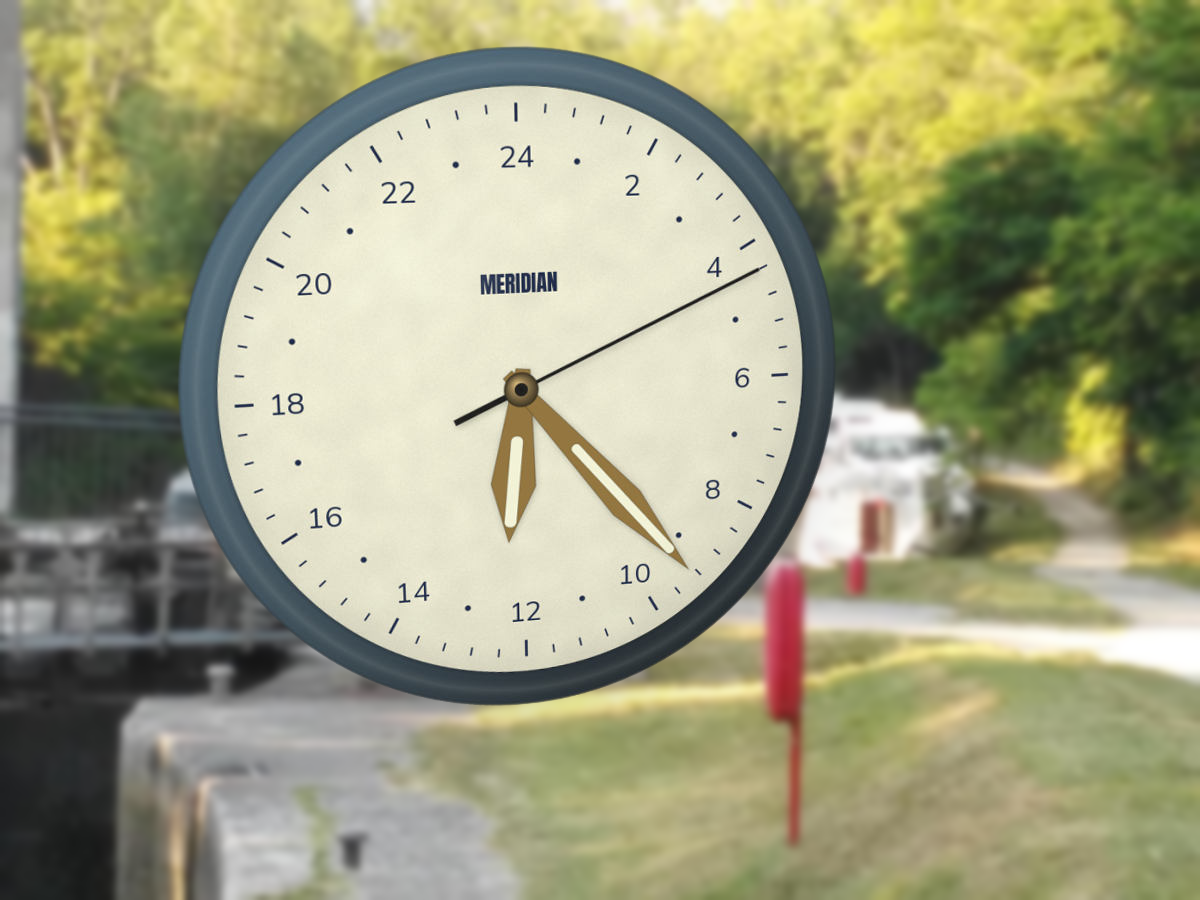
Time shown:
{"hour": 12, "minute": 23, "second": 11}
